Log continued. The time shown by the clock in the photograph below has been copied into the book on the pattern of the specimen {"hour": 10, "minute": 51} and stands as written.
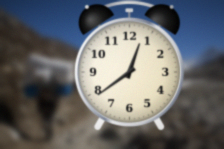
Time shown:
{"hour": 12, "minute": 39}
